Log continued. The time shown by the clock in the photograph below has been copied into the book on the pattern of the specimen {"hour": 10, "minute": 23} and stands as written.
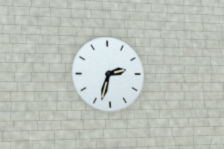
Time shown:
{"hour": 2, "minute": 33}
